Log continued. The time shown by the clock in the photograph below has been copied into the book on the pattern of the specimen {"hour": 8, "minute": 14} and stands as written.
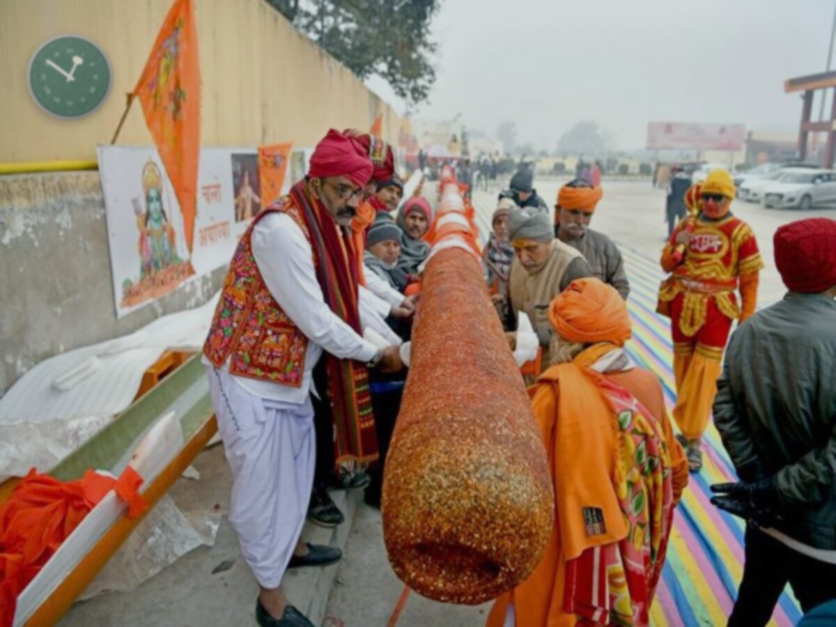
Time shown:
{"hour": 12, "minute": 51}
